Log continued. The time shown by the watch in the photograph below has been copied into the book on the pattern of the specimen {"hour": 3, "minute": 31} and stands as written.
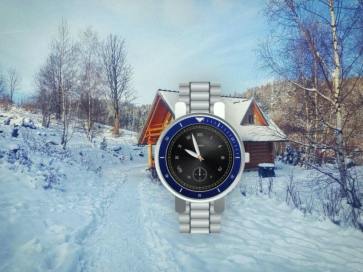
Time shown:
{"hour": 9, "minute": 57}
